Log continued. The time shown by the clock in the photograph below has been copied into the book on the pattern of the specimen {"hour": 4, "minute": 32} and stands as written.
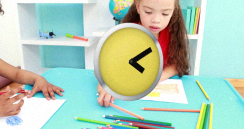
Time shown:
{"hour": 4, "minute": 10}
